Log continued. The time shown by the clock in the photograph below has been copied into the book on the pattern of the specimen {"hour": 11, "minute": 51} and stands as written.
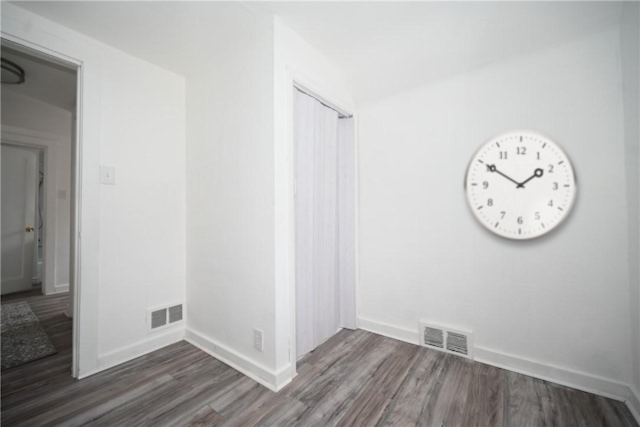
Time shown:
{"hour": 1, "minute": 50}
